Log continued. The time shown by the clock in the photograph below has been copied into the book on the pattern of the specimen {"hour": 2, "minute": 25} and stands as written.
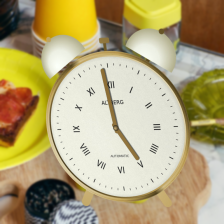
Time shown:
{"hour": 4, "minute": 59}
